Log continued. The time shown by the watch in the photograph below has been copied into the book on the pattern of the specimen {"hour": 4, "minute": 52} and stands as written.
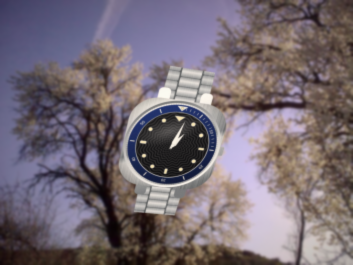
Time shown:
{"hour": 1, "minute": 2}
